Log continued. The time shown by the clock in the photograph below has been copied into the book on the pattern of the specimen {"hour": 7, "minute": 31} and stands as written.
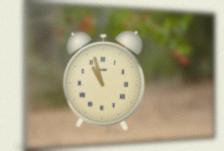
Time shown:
{"hour": 10, "minute": 57}
